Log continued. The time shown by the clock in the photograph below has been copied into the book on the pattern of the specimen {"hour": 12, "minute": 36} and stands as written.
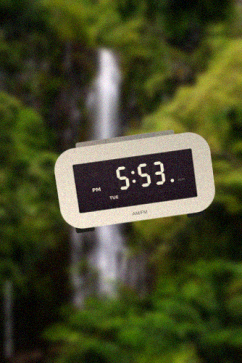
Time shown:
{"hour": 5, "minute": 53}
